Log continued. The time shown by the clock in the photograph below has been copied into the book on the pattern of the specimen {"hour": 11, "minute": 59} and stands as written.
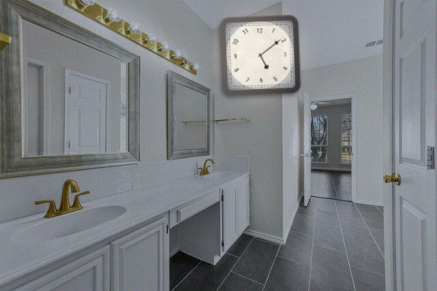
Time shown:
{"hour": 5, "minute": 9}
